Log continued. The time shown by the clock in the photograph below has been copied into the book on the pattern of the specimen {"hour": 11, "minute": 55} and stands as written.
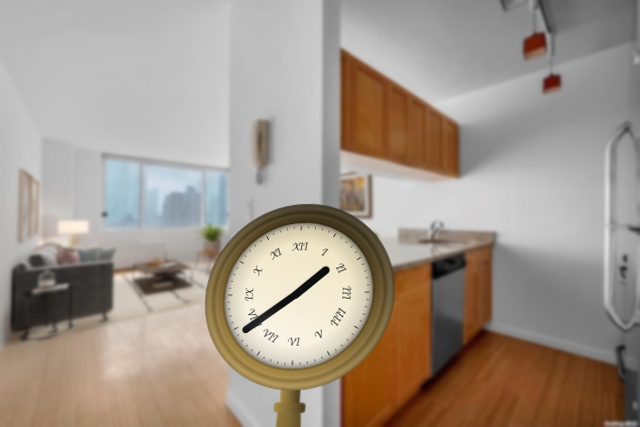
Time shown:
{"hour": 1, "minute": 39}
